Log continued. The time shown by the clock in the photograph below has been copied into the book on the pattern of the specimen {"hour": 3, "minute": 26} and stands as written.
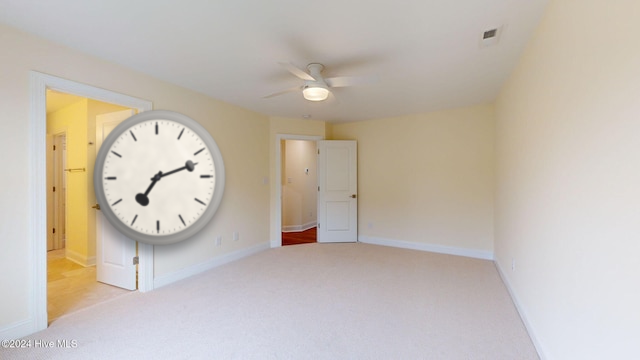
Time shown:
{"hour": 7, "minute": 12}
